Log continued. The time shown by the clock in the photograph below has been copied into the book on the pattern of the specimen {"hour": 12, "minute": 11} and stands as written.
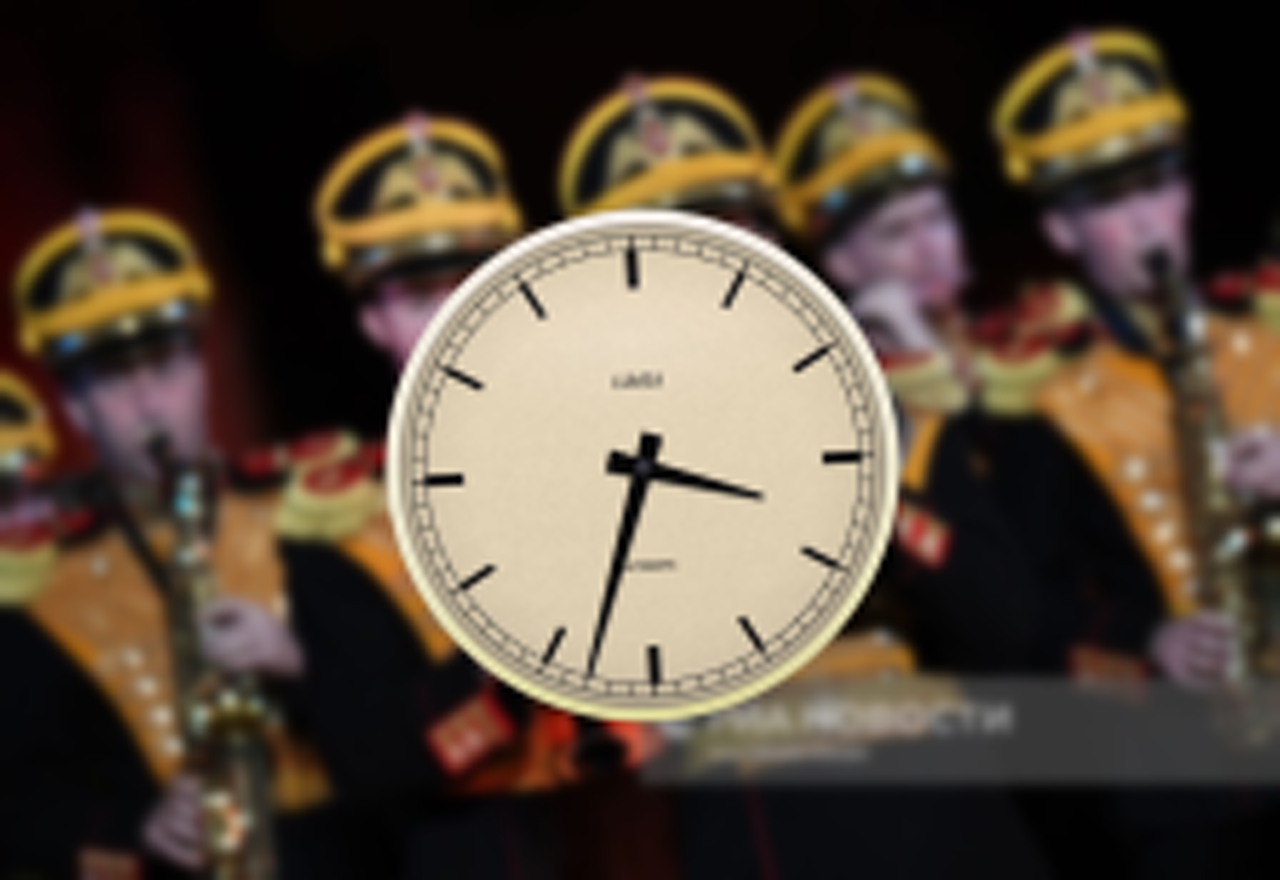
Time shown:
{"hour": 3, "minute": 33}
